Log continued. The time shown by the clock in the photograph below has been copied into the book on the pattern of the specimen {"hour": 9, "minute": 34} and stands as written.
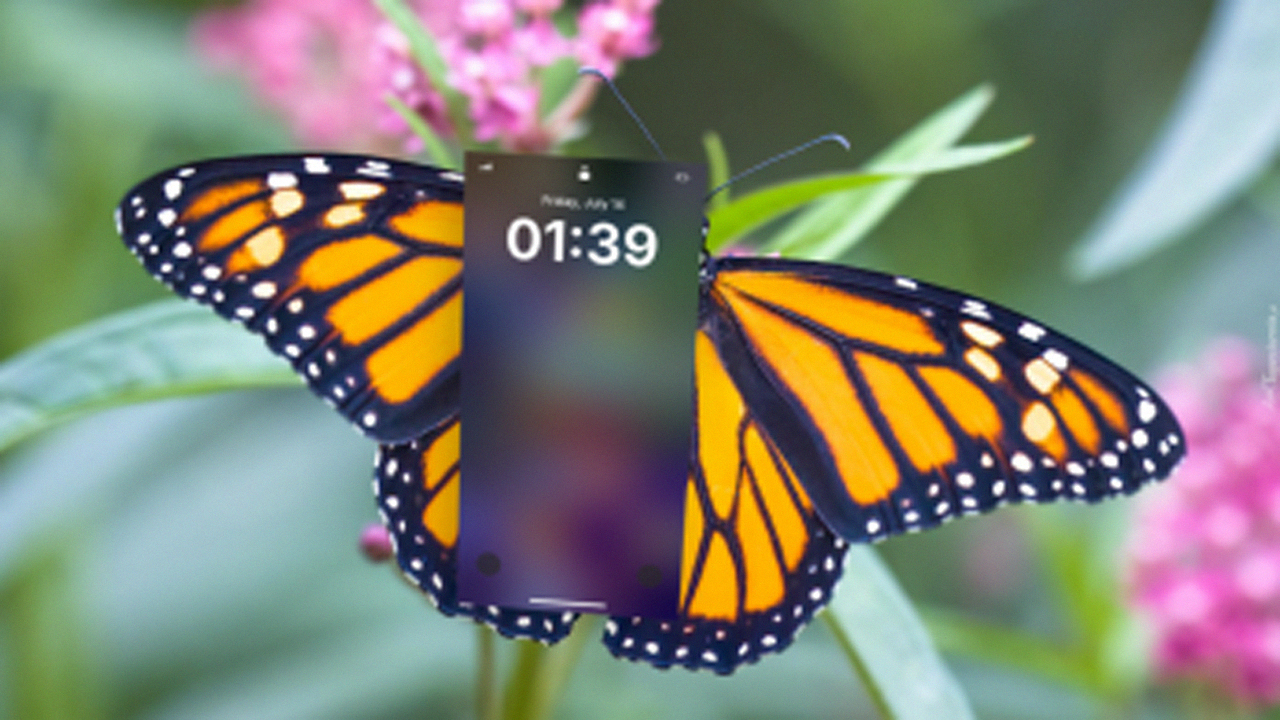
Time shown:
{"hour": 1, "minute": 39}
